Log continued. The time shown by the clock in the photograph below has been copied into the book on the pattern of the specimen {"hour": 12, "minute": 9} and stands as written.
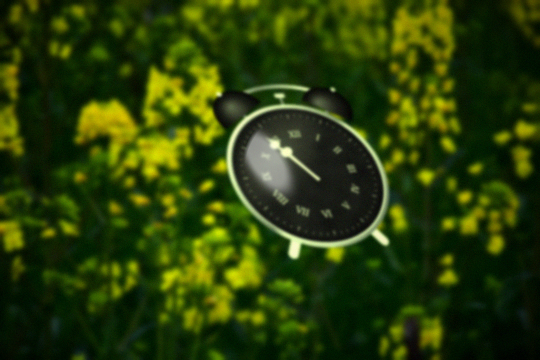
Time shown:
{"hour": 10, "minute": 54}
